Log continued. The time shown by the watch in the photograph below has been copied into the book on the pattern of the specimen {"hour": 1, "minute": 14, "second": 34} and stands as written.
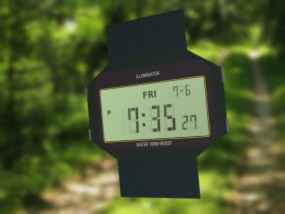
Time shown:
{"hour": 7, "minute": 35, "second": 27}
